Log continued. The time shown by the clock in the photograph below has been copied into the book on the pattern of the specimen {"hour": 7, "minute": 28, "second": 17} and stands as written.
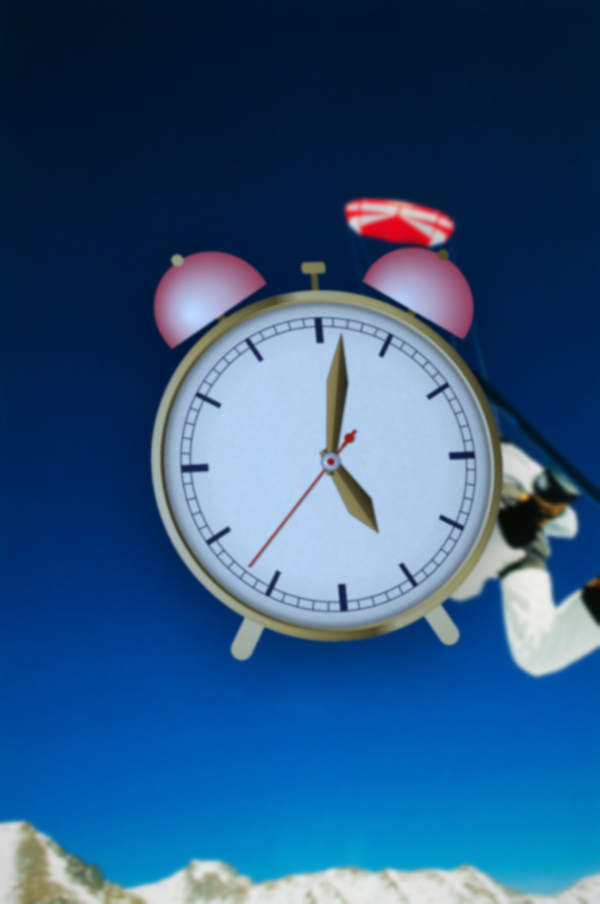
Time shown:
{"hour": 5, "minute": 1, "second": 37}
